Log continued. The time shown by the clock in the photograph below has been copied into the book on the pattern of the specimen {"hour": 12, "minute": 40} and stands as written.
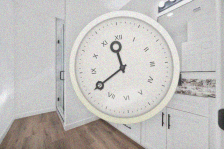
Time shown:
{"hour": 11, "minute": 40}
